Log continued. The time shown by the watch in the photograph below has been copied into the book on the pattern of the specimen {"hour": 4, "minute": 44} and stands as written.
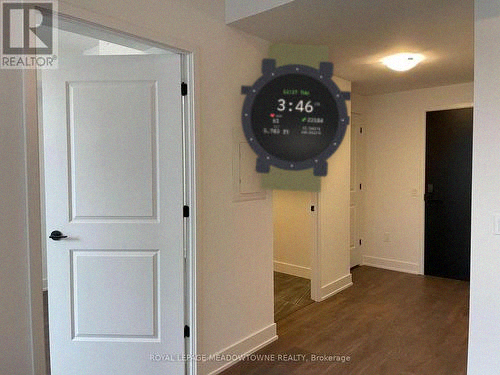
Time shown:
{"hour": 3, "minute": 46}
